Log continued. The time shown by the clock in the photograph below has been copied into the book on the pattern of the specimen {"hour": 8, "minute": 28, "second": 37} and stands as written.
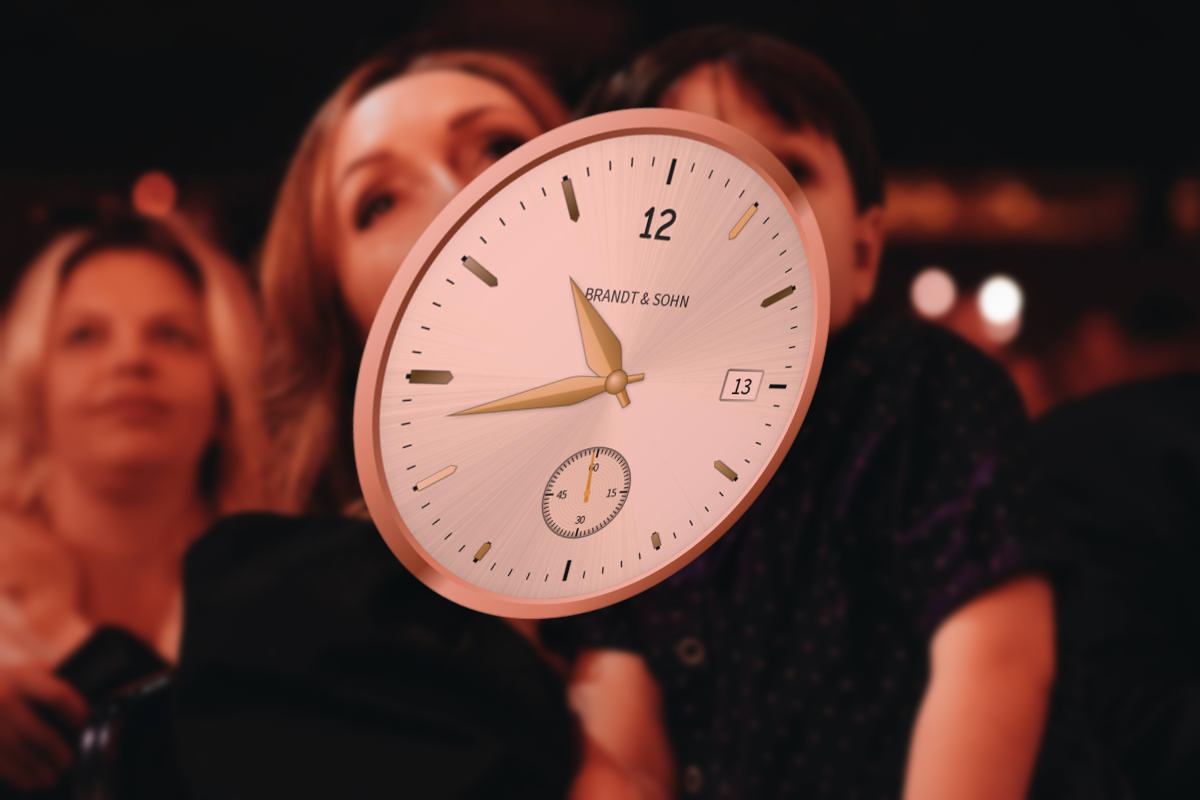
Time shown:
{"hour": 10, "minute": 42, "second": 59}
